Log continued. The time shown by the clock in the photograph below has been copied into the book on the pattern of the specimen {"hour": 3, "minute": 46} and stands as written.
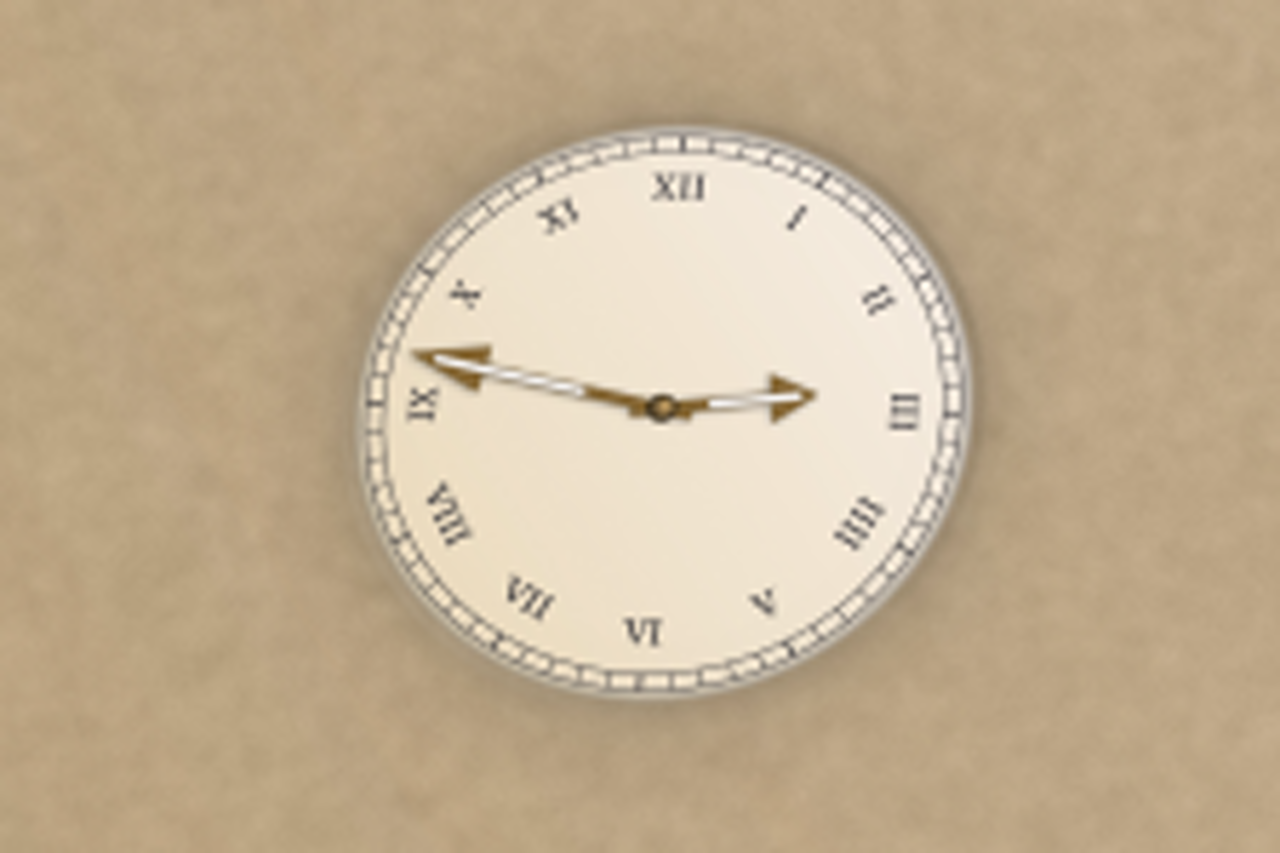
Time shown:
{"hour": 2, "minute": 47}
